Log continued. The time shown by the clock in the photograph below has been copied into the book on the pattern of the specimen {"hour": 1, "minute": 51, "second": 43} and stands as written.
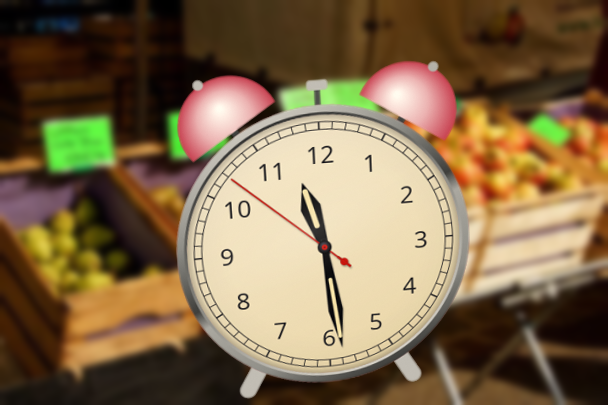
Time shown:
{"hour": 11, "minute": 28, "second": 52}
